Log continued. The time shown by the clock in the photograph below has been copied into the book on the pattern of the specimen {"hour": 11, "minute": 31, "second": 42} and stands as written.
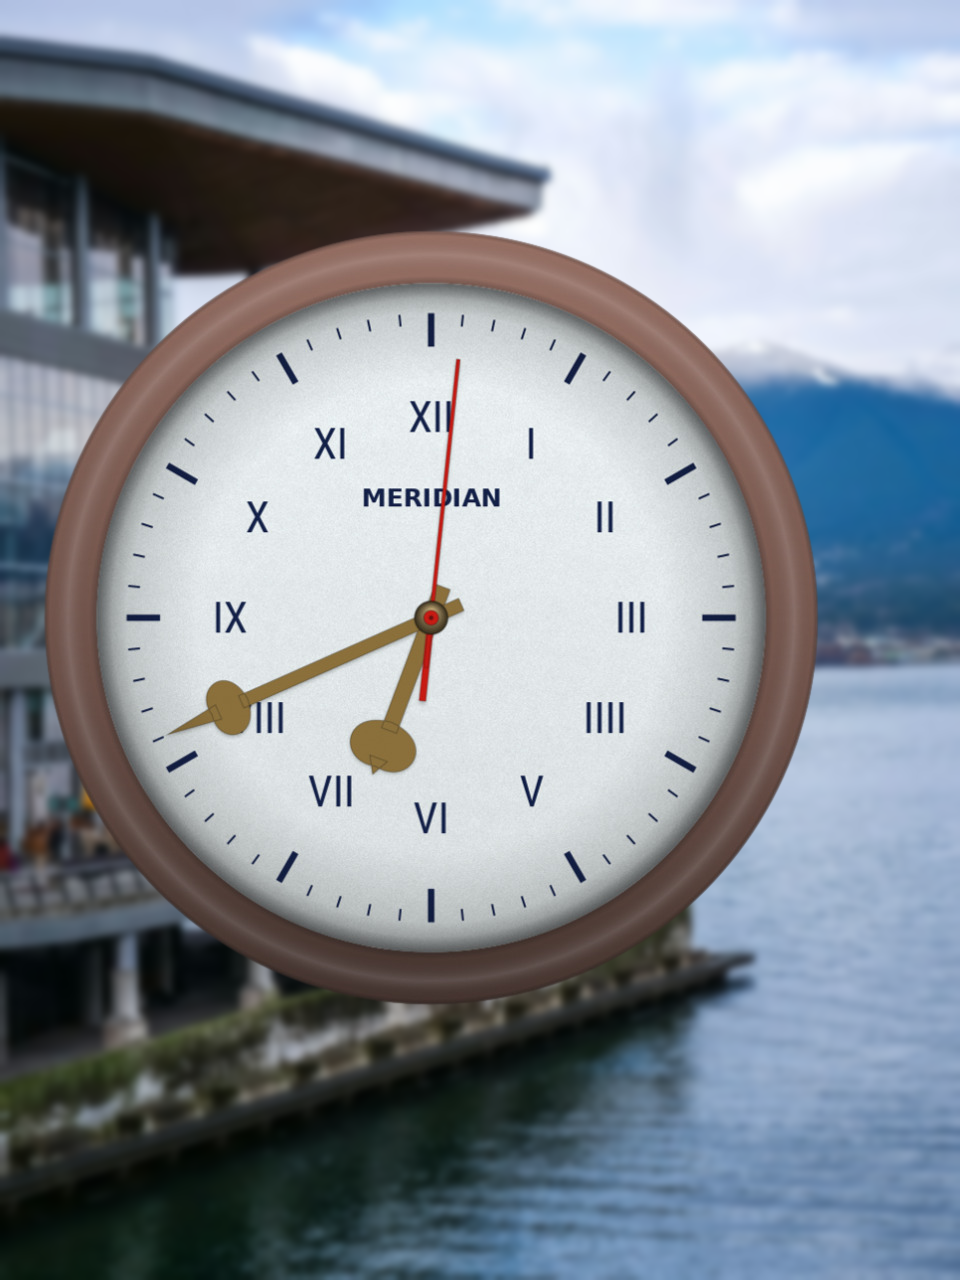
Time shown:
{"hour": 6, "minute": 41, "second": 1}
